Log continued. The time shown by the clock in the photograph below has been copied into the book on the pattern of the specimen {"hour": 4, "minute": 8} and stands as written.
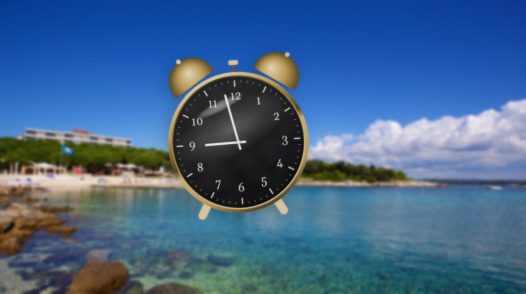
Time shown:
{"hour": 8, "minute": 58}
